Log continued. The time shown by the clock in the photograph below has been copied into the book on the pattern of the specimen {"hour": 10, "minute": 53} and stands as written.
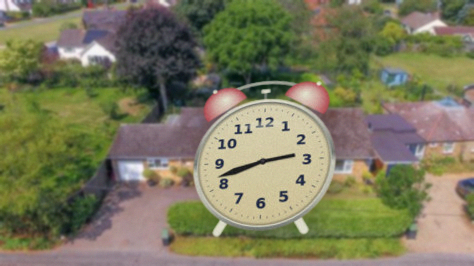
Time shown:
{"hour": 2, "minute": 42}
